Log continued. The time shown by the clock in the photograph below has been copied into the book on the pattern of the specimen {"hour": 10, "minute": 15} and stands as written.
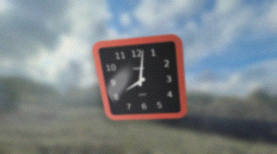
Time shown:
{"hour": 8, "minute": 2}
